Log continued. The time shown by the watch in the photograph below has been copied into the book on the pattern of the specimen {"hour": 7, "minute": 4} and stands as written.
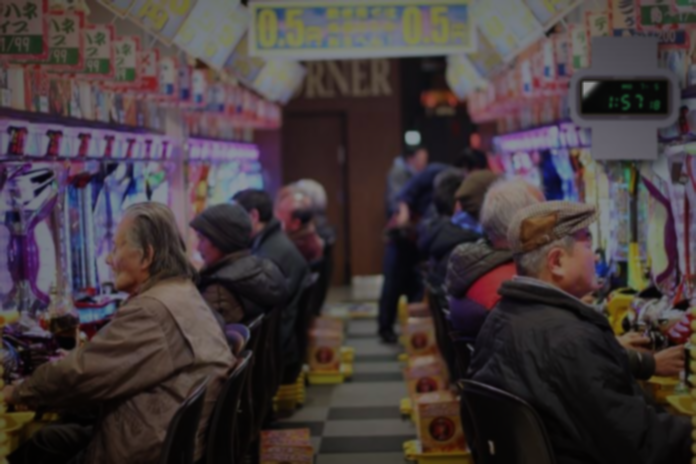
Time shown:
{"hour": 1, "minute": 57}
